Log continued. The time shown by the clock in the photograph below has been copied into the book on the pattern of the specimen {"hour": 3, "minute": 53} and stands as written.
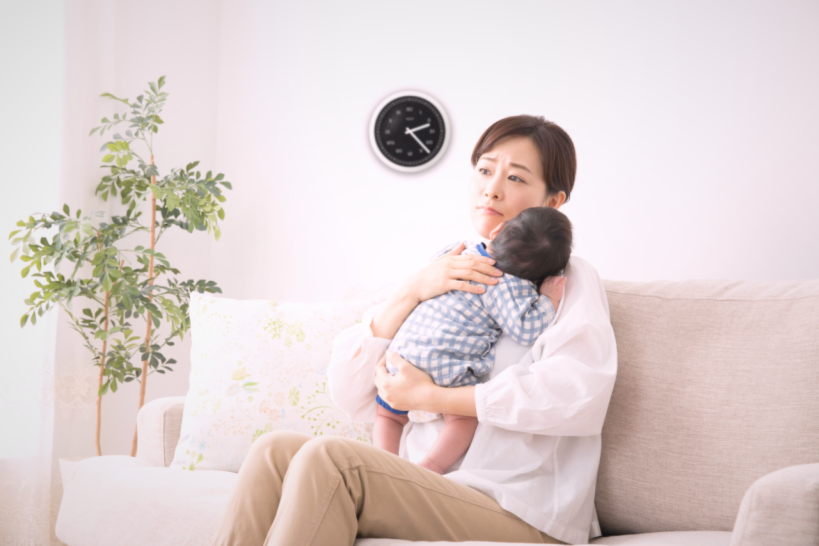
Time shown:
{"hour": 2, "minute": 23}
